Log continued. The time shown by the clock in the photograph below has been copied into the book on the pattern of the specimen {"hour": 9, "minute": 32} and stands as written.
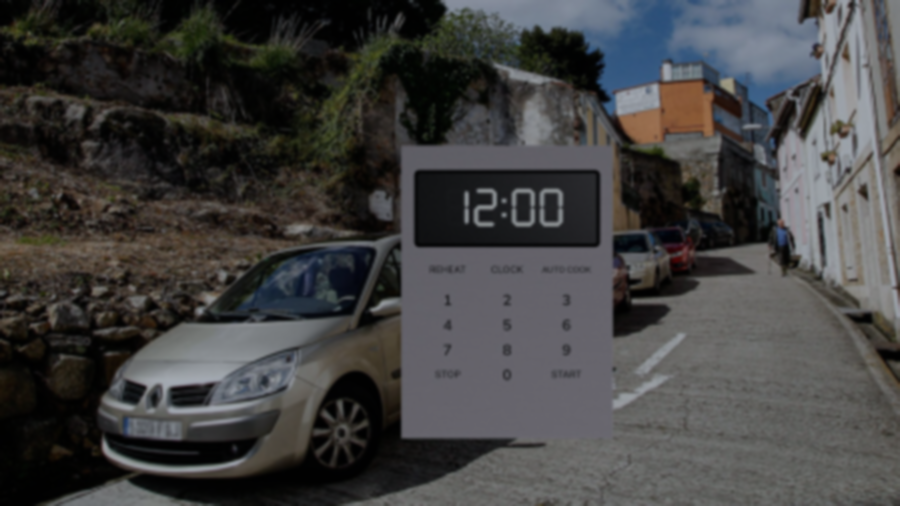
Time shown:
{"hour": 12, "minute": 0}
